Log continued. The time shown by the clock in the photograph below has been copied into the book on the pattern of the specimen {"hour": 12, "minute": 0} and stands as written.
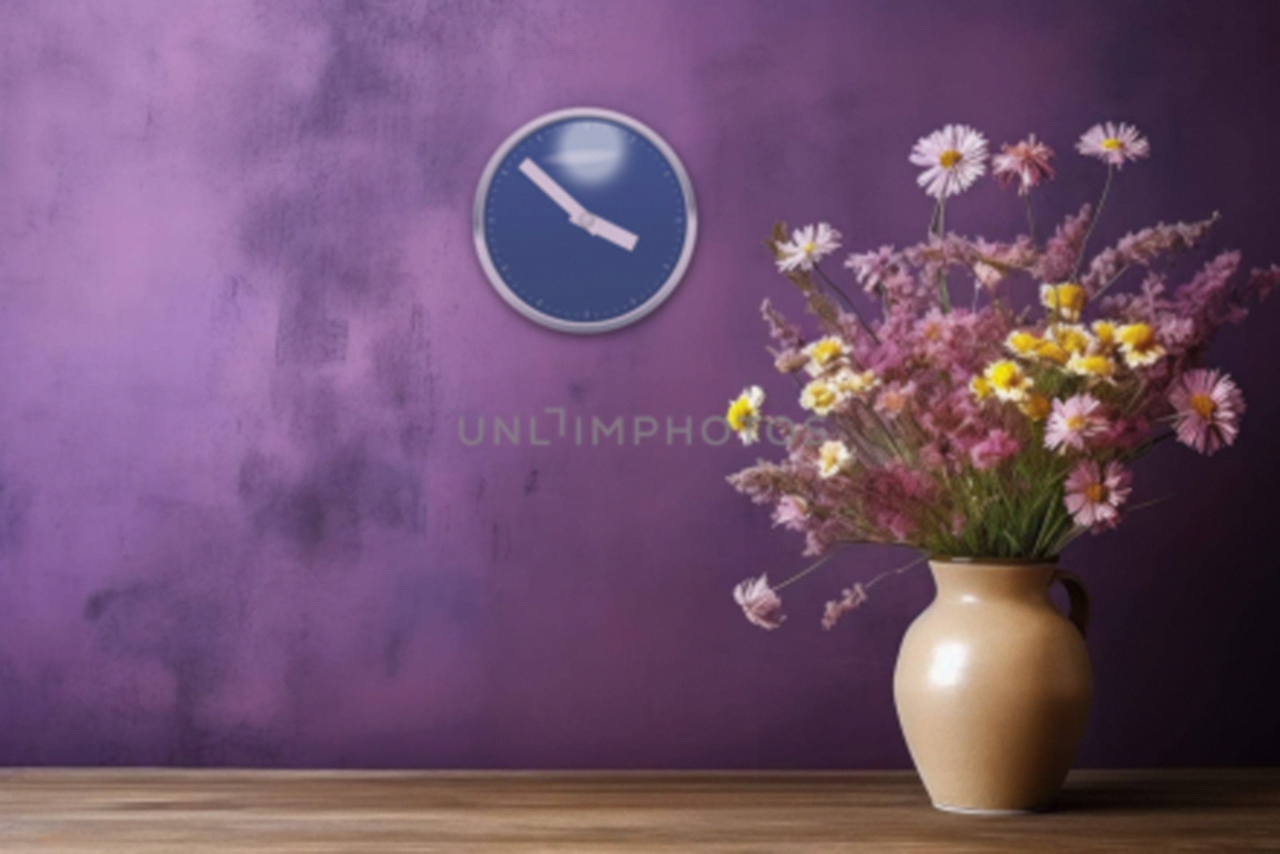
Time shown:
{"hour": 3, "minute": 52}
